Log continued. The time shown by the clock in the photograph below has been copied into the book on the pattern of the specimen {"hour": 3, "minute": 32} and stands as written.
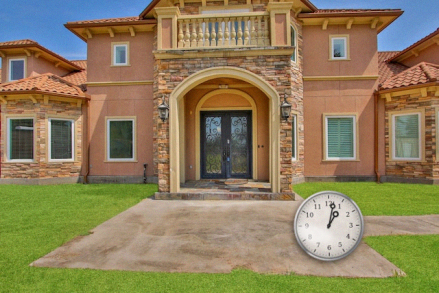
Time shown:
{"hour": 1, "minute": 2}
